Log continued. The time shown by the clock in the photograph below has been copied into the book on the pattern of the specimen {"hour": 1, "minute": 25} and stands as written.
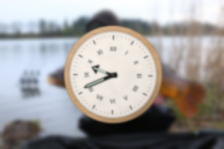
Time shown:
{"hour": 9, "minute": 41}
